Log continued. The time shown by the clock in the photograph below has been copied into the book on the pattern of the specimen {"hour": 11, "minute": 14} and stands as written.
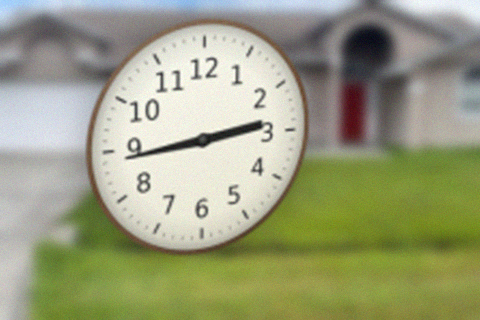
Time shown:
{"hour": 2, "minute": 44}
